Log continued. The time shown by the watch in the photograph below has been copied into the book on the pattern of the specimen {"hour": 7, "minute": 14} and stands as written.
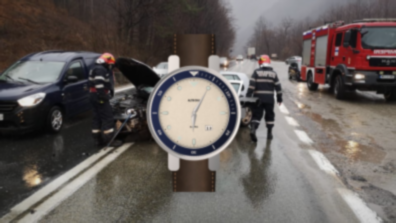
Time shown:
{"hour": 6, "minute": 5}
